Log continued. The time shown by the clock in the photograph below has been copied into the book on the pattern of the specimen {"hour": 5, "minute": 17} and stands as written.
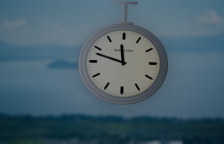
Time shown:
{"hour": 11, "minute": 48}
